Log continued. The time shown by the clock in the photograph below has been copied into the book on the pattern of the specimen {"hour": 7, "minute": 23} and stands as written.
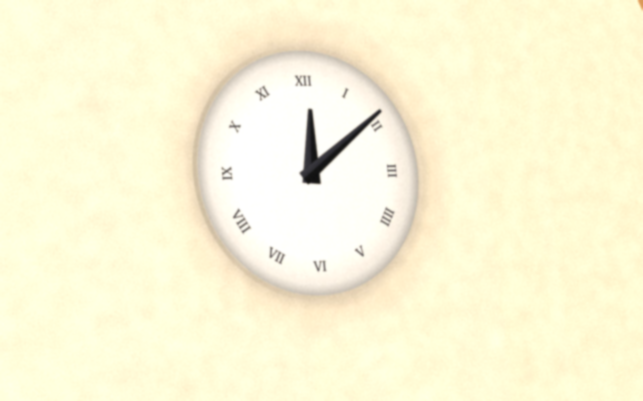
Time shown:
{"hour": 12, "minute": 9}
